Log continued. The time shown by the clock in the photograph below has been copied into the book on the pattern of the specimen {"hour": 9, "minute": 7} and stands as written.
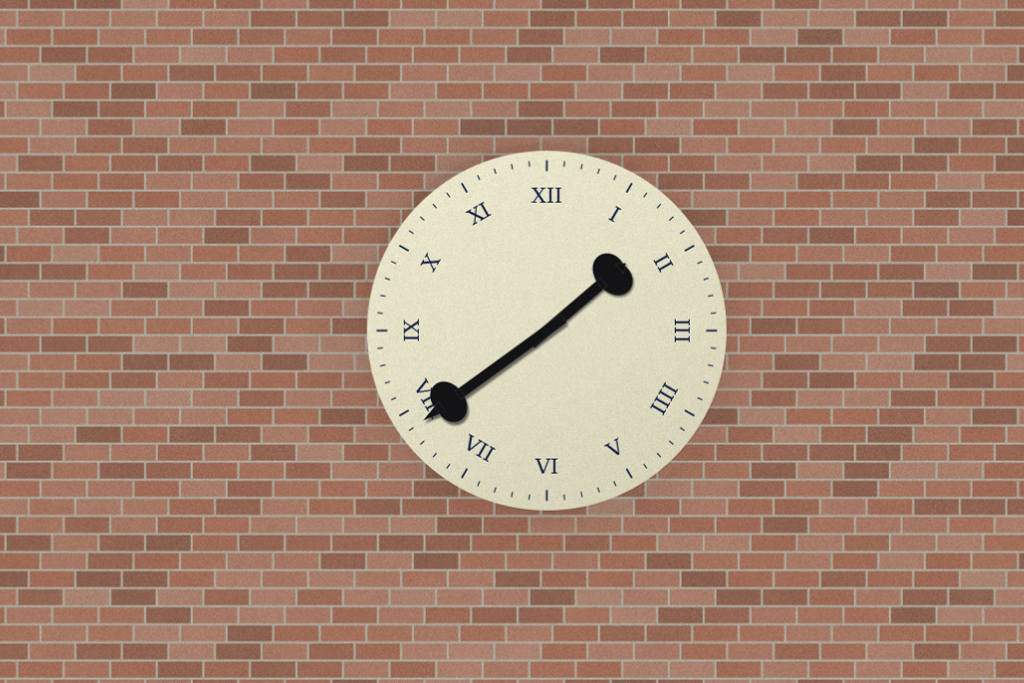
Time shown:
{"hour": 1, "minute": 39}
